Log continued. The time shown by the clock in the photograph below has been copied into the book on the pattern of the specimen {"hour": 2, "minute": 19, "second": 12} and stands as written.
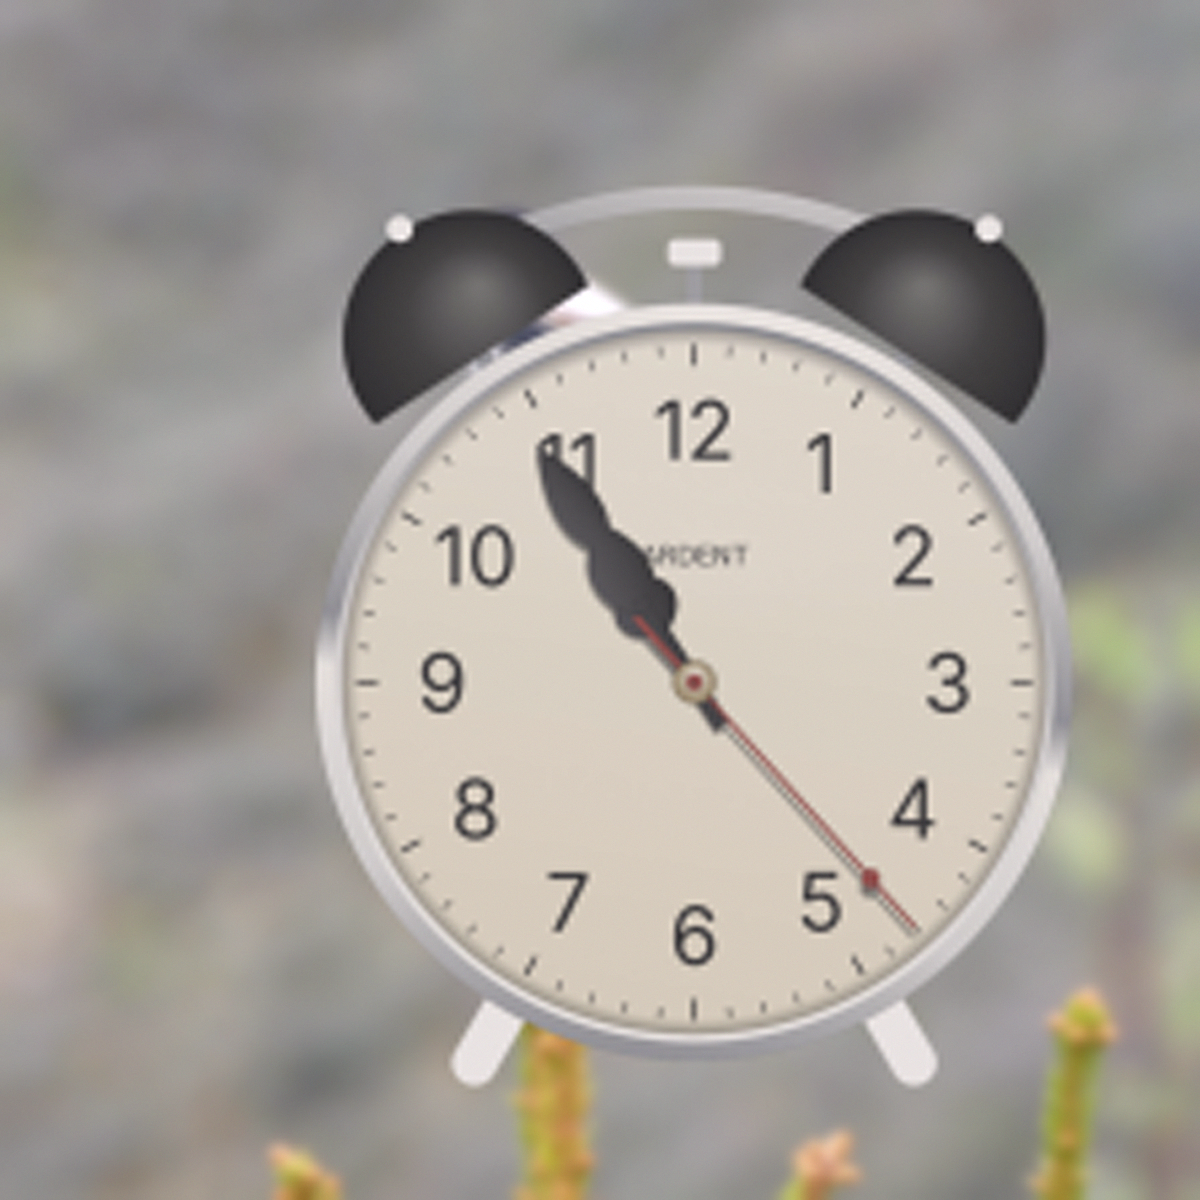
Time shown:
{"hour": 10, "minute": 54, "second": 23}
